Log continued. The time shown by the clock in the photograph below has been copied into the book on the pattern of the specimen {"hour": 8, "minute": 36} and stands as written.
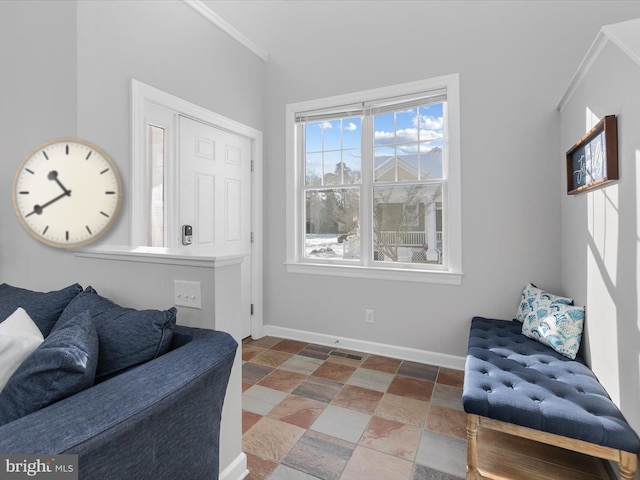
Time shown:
{"hour": 10, "minute": 40}
